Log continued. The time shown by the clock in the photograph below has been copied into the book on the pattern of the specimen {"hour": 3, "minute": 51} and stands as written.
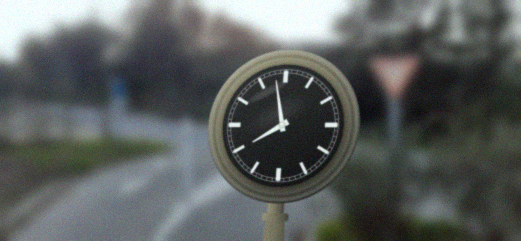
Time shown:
{"hour": 7, "minute": 58}
